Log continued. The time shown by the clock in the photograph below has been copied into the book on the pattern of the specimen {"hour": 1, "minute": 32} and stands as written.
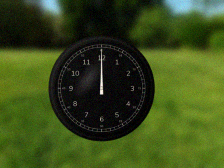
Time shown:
{"hour": 12, "minute": 0}
